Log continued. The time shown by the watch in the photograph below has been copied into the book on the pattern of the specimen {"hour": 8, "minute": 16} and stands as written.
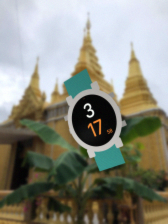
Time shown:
{"hour": 3, "minute": 17}
